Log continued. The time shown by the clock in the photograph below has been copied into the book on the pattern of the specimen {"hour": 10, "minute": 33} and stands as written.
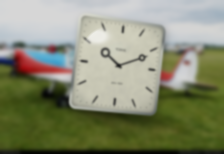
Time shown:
{"hour": 10, "minute": 11}
